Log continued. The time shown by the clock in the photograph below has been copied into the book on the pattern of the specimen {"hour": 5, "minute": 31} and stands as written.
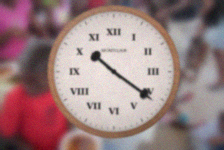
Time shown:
{"hour": 10, "minute": 21}
